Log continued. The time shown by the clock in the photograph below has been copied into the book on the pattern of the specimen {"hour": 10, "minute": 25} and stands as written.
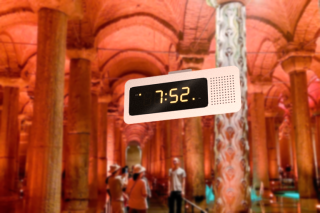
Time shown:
{"hour": 7, "minute": 52}
